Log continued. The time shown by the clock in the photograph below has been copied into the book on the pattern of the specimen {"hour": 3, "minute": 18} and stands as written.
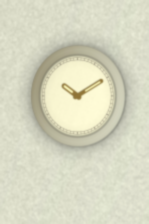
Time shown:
{"hour": 10, "minute": 10}
